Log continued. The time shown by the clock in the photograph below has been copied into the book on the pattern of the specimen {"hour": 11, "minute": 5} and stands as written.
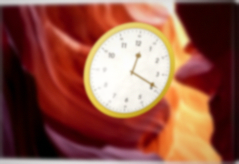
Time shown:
{"hour": 12, "minute": 19}
